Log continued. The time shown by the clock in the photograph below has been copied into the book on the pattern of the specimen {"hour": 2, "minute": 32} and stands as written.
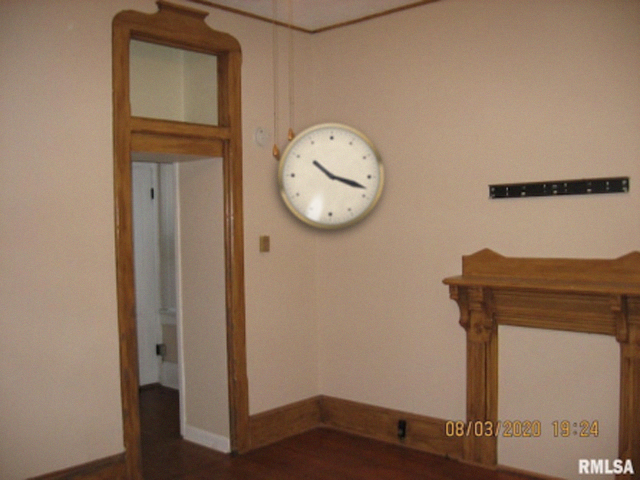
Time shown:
{"hour": 10, "minute": 18}
